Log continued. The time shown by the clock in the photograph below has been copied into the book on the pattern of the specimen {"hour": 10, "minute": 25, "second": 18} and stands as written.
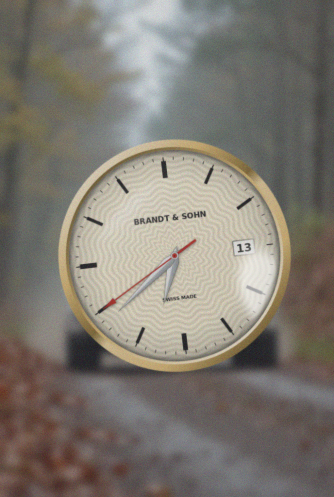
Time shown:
{"hour": 6, "minute": 38, "second": 40}
